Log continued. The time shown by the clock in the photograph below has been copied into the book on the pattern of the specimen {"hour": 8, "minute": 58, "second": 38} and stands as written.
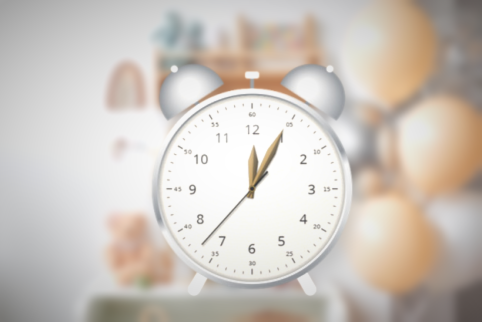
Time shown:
{"hour": 12, "minute": 4, "second": 37}
